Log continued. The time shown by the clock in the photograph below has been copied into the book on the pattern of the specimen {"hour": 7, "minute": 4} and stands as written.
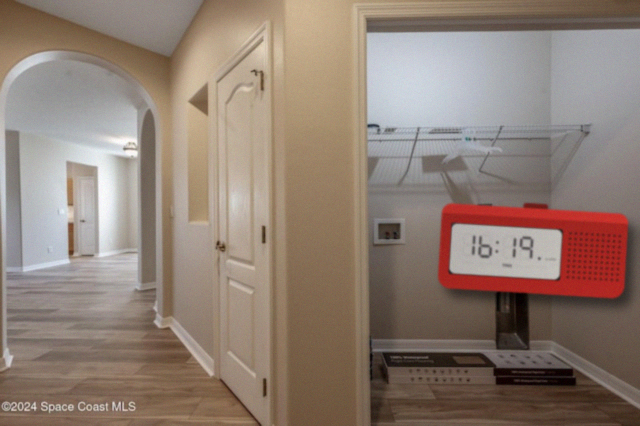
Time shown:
{"hour": 16, "minute": 19}
